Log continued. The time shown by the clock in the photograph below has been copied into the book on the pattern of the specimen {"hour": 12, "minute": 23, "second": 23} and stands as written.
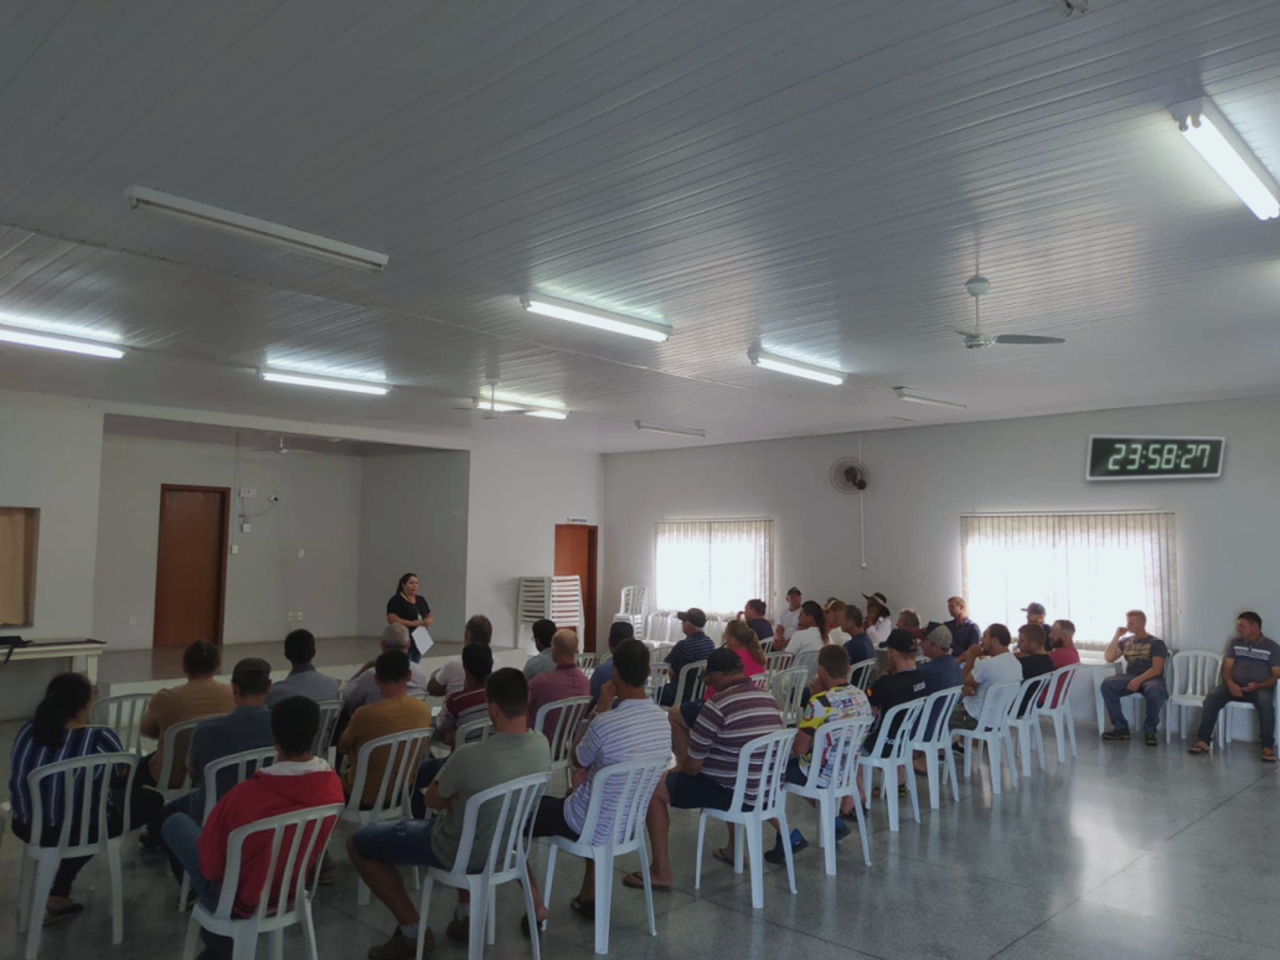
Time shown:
{"hour": 23, "minute": 58, "second": 27}
